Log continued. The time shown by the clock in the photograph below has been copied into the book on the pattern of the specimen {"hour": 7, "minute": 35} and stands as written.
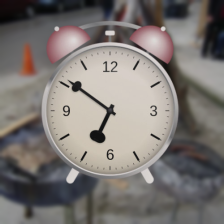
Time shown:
{"hour": 6, "minute": 51}
